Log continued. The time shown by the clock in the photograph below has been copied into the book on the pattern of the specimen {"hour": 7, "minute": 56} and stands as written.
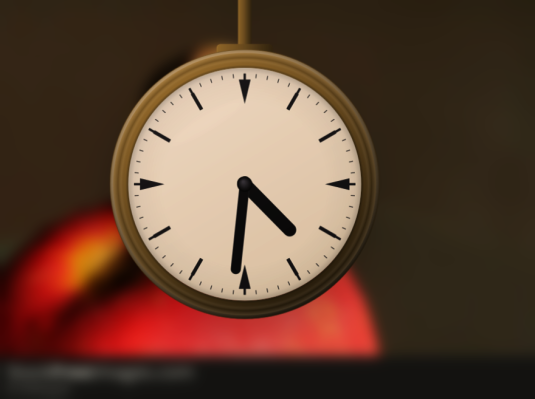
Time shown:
{"hour": 4, "minute": 31}
